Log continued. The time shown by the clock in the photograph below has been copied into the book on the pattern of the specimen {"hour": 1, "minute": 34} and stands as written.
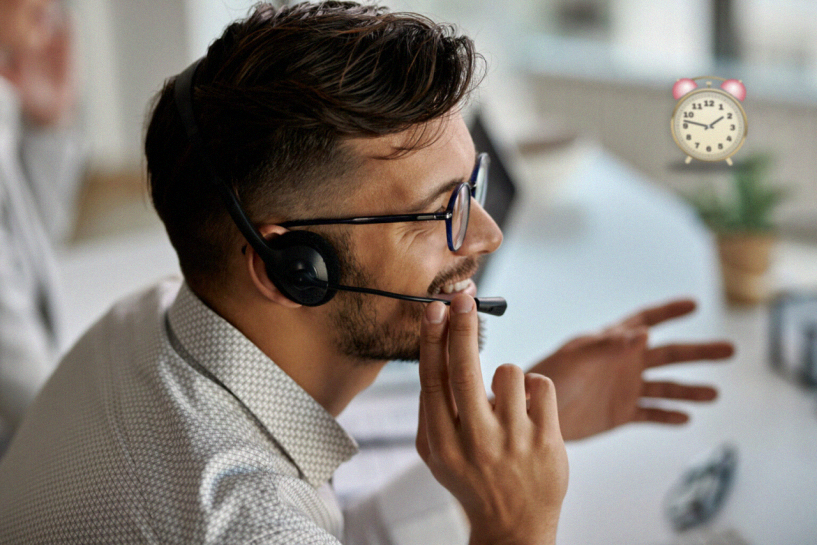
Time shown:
{"hour": 1, "minute": 47}
